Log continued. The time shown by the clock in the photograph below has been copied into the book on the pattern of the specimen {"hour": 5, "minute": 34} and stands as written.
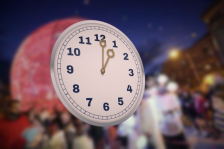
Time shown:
{"hour": 1, "minute": 1}
